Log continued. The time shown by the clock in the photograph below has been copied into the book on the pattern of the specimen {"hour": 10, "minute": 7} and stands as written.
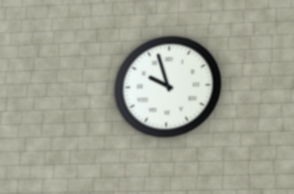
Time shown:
{"hour": 9, "minute": 57}
